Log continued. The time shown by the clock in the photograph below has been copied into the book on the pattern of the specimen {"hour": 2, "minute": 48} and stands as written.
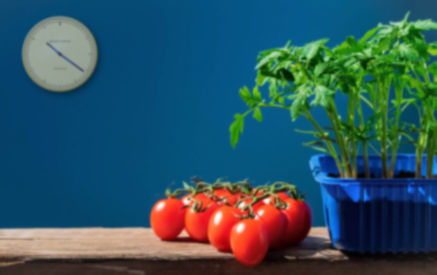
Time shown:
{"hour": 10, "minute": 21}
